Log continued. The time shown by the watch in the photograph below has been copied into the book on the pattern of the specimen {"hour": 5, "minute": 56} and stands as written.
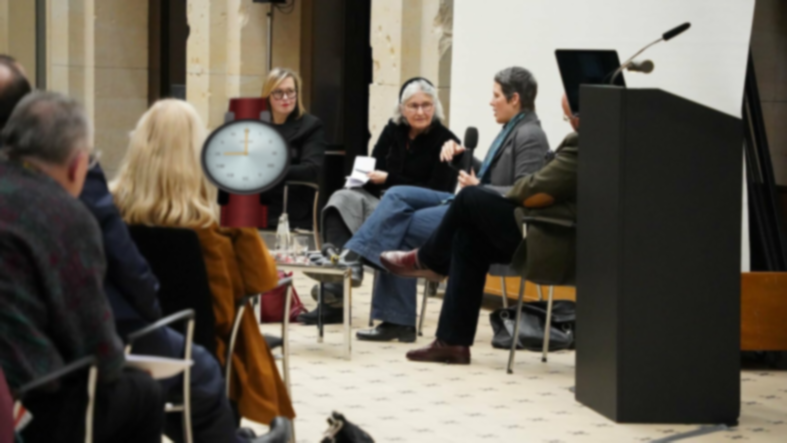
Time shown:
{"hour": 9, "minute": 0}
